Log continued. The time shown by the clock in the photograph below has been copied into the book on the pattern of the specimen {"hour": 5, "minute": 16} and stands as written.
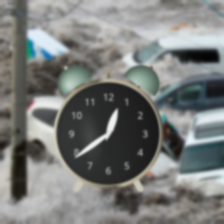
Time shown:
{"hour": 12, "minute": 39}
